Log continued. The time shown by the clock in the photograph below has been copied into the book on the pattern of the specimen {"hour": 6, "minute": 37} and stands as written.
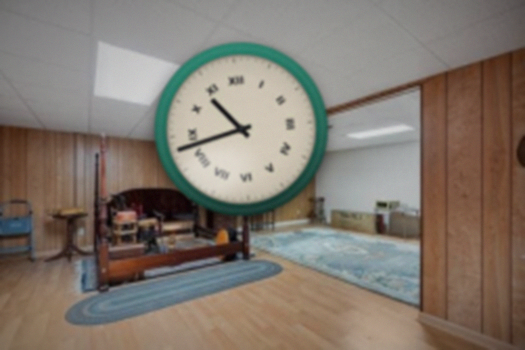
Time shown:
{"hour": 10, "minute": 43}
